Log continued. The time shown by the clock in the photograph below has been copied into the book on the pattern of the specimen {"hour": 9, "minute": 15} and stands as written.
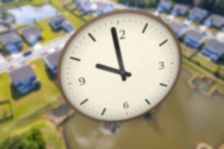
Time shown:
{"hour": 9, "minute": 59}
